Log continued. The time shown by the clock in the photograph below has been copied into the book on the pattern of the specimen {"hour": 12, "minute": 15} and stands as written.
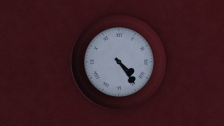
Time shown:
{"hour": 4, "minute": 24}
